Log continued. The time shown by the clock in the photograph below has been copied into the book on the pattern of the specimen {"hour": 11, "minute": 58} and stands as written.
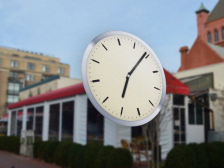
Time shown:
{"hour": 7, "minute": 9}
